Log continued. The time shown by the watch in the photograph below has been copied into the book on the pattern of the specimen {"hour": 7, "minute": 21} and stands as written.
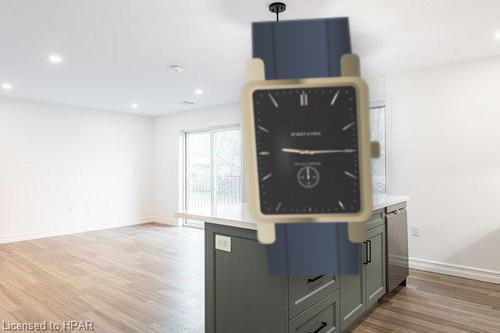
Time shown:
{"hour": 9, "minute": 15}
